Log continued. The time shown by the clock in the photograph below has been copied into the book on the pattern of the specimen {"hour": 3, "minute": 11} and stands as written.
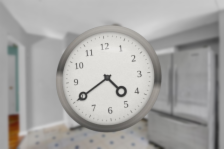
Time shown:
{"hour": 4, "minute": 40}
